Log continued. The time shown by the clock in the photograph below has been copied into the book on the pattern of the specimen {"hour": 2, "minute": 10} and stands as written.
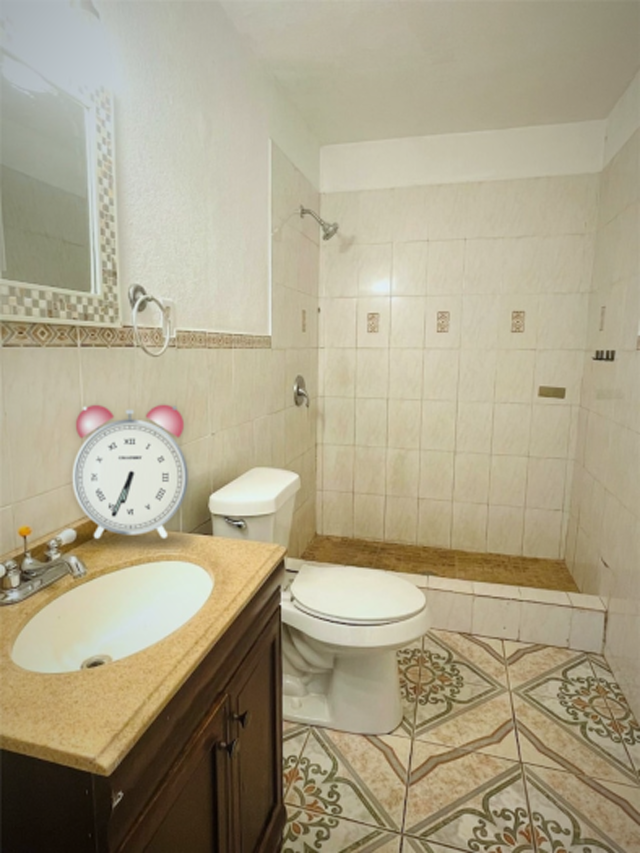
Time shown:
{"hour": 6, "minute": 34}
